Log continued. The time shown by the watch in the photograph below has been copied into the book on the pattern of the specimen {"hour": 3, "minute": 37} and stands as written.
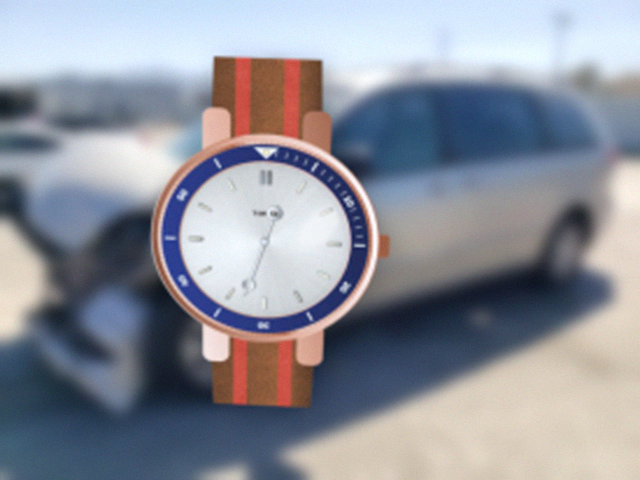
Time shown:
{"hour": 12, "minute": 33}
